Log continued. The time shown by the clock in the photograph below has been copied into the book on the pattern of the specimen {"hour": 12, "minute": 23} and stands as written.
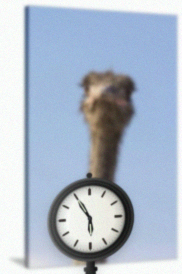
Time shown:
{"hour": 5, "minute": 55}
